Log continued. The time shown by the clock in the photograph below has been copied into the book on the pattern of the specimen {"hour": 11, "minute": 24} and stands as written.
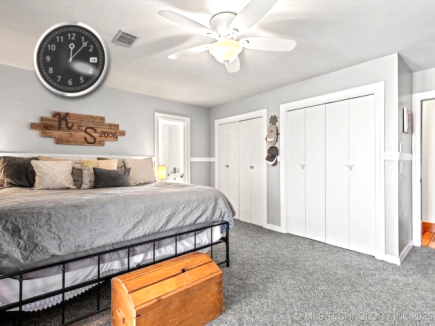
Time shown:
{"hour": 12, "minute": 7}
